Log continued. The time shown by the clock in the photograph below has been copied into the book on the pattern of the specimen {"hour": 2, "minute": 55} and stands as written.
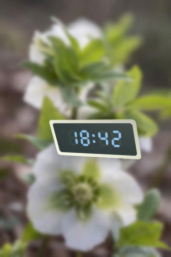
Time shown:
{"hour": 18, "minute": 42}
